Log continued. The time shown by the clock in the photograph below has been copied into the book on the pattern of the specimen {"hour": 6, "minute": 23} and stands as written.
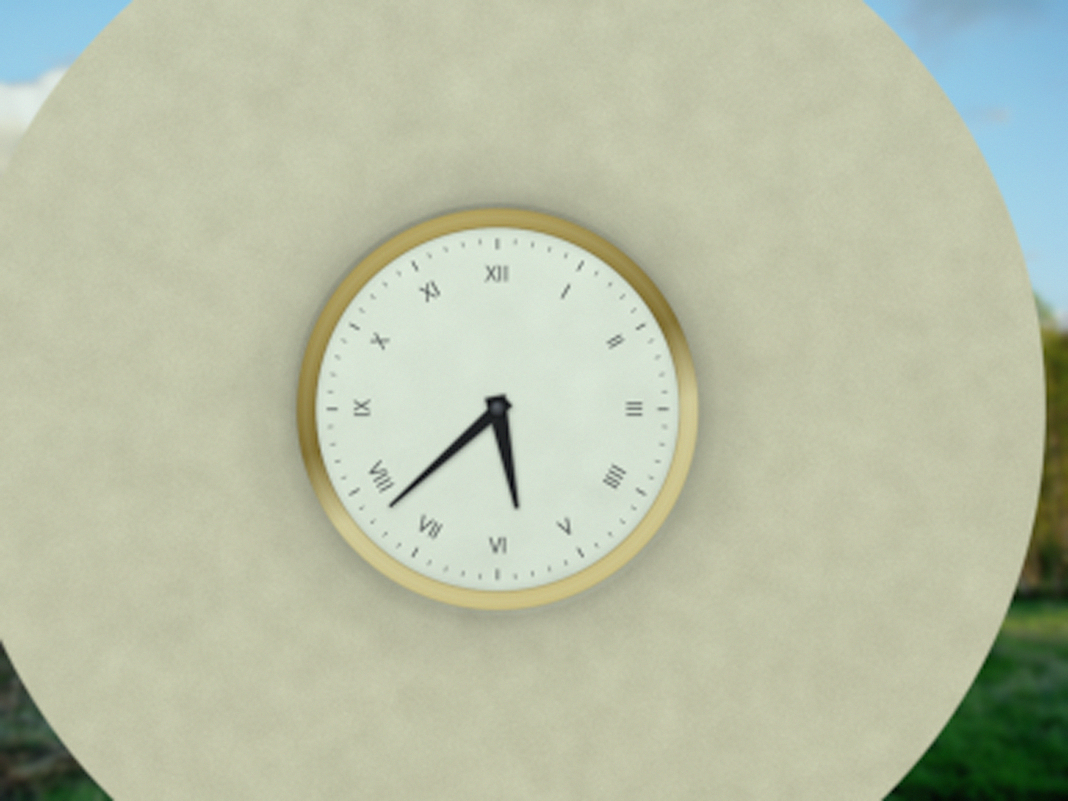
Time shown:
{"hour": 5, "minute": 38}
